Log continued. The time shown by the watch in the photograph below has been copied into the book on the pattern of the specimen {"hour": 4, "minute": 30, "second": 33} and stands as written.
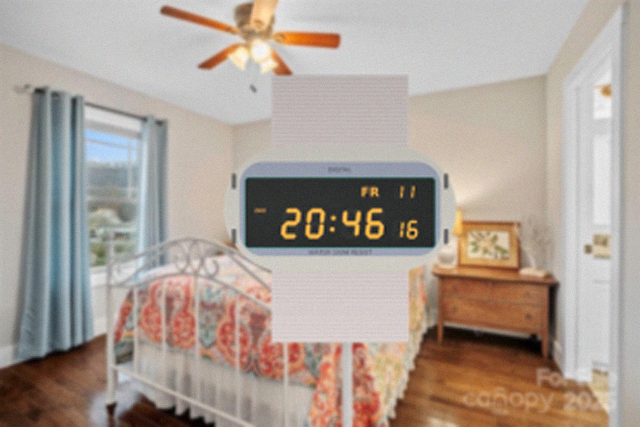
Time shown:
{"hour": 20, "minute": 46, "second": 16}
